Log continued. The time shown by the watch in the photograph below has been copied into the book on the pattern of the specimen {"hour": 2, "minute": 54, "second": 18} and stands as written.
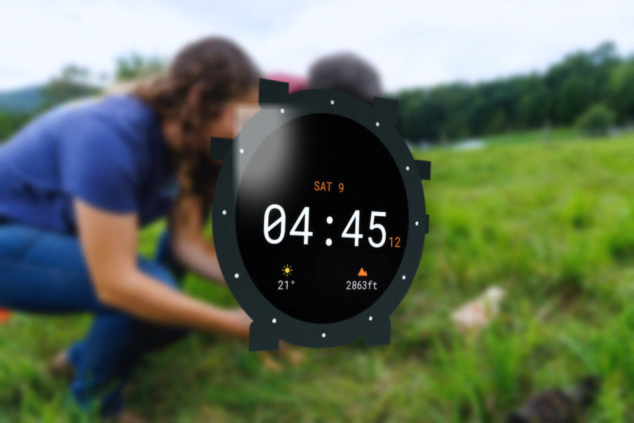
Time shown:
{"hour": 4, "minute": 45, "second": 12}
